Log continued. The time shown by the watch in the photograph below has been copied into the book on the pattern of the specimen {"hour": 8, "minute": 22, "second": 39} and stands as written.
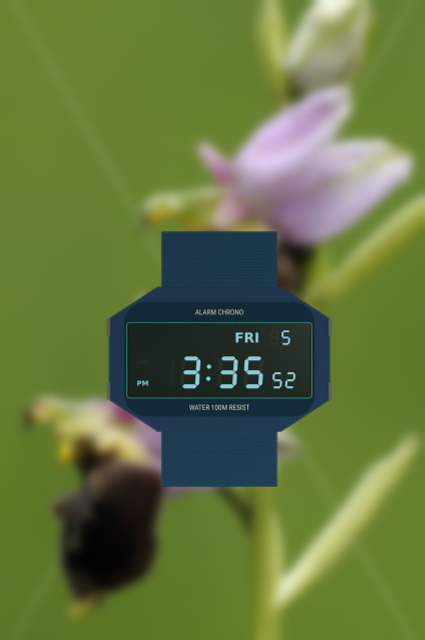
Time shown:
{"hour": 3, "minute": 35, "second": 52}
